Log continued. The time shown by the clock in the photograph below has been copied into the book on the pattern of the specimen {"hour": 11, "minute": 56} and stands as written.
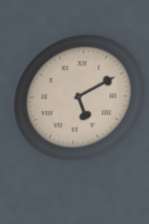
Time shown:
{"hour": 5, "minute": 10}
